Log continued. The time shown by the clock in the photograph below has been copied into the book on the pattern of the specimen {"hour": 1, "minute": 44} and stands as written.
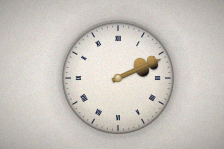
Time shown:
{"hour": 2, "minute": 11}
